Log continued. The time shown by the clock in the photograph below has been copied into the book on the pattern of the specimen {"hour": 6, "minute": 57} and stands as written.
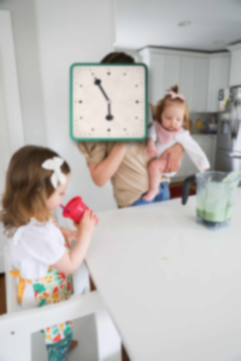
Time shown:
{"hour": 5, "minute": 55}
